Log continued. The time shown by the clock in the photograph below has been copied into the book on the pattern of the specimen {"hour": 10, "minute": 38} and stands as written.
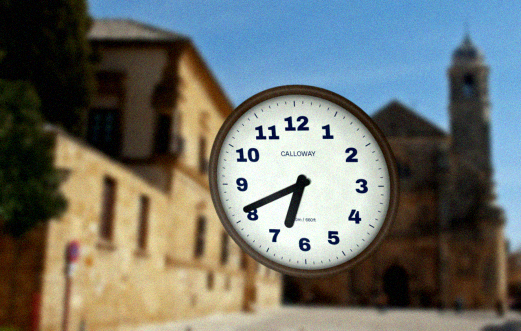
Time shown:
{"hour": 6, "minute": 41}
